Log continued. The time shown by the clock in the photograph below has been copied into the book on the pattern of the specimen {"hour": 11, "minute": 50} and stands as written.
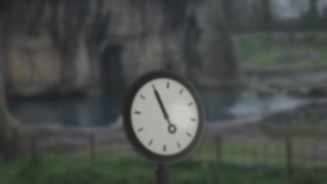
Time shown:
{"hour": 4, "minute": 55}
